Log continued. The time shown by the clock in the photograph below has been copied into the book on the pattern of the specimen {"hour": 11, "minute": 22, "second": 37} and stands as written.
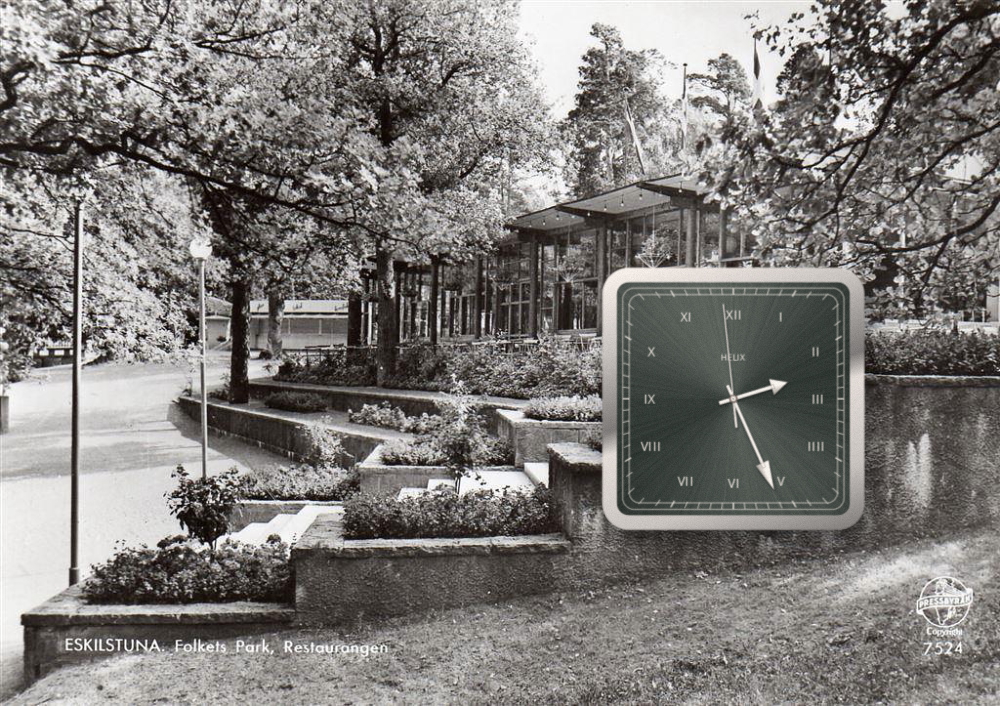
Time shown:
{"hour": 2, "minute": 25, "second": 59}
